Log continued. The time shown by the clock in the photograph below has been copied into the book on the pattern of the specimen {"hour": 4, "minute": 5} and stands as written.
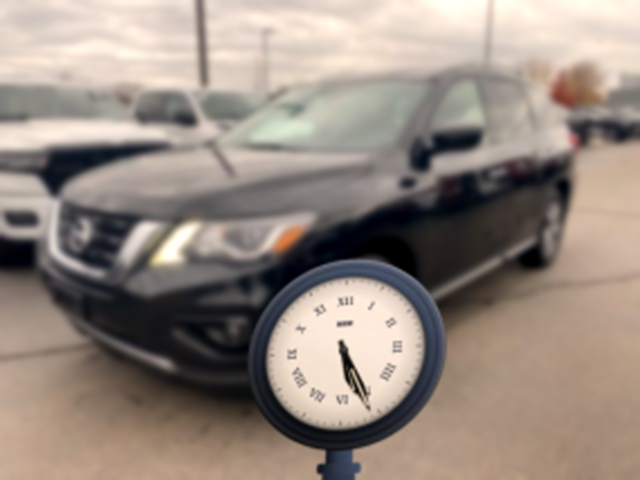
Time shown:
{"hour": 5, "minute": 26}
